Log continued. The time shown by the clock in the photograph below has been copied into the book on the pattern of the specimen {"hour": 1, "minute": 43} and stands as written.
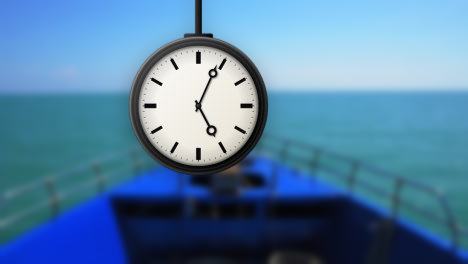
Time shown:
{"hour": 5, "minute": 4}
